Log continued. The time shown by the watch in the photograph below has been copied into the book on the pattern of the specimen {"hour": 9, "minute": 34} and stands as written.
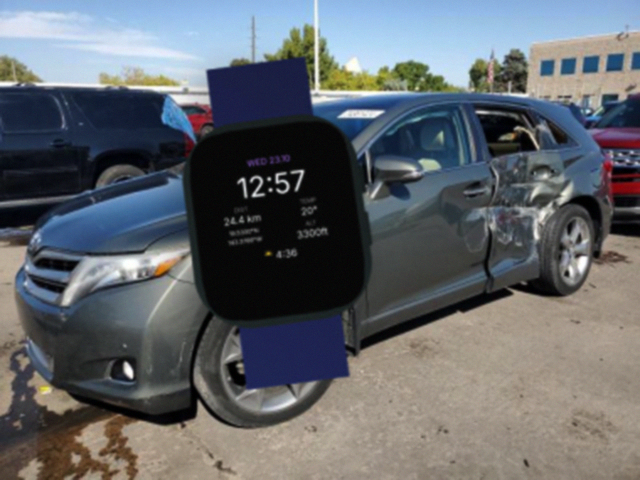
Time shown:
{"hour": 12, "minute": 57}
